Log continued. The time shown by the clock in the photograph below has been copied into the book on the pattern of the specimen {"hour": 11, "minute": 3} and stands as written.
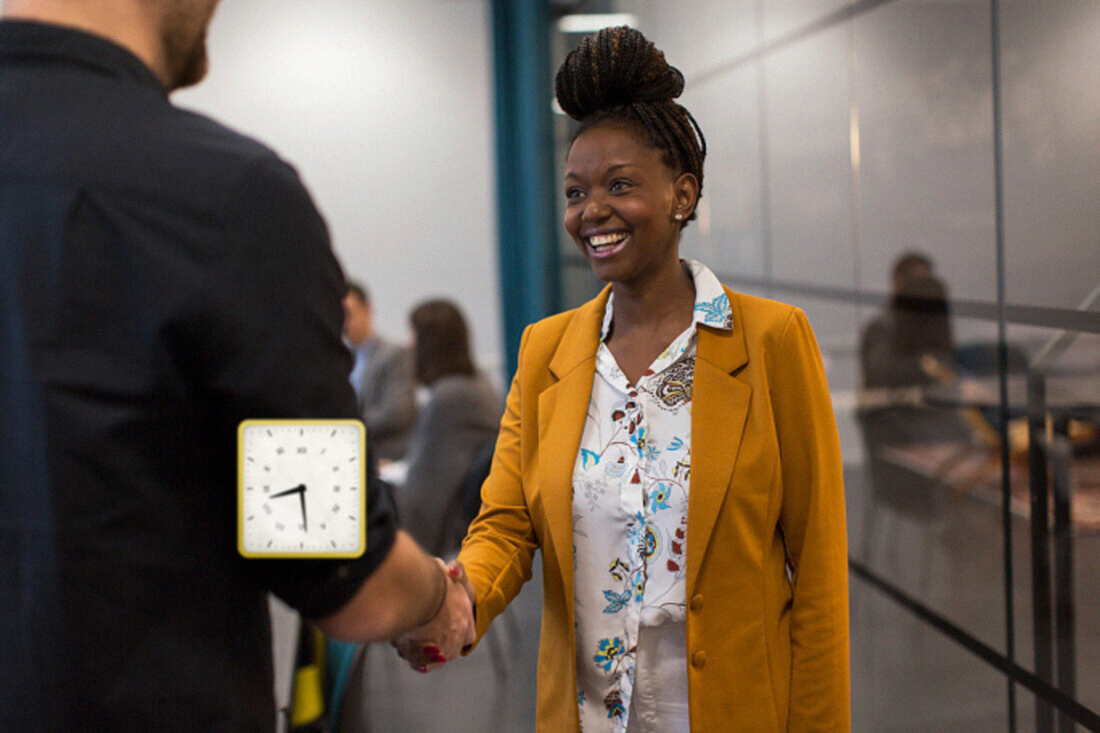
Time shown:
{"hour": 8, "minute": 29}
